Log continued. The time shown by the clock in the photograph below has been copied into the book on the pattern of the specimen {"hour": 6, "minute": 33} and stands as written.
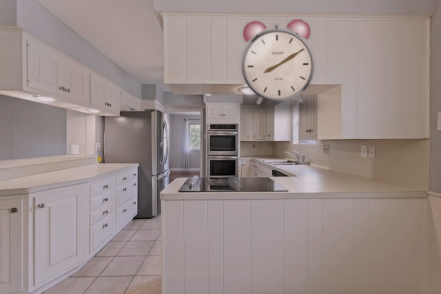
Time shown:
{"hour": 8, "minute": 10}
